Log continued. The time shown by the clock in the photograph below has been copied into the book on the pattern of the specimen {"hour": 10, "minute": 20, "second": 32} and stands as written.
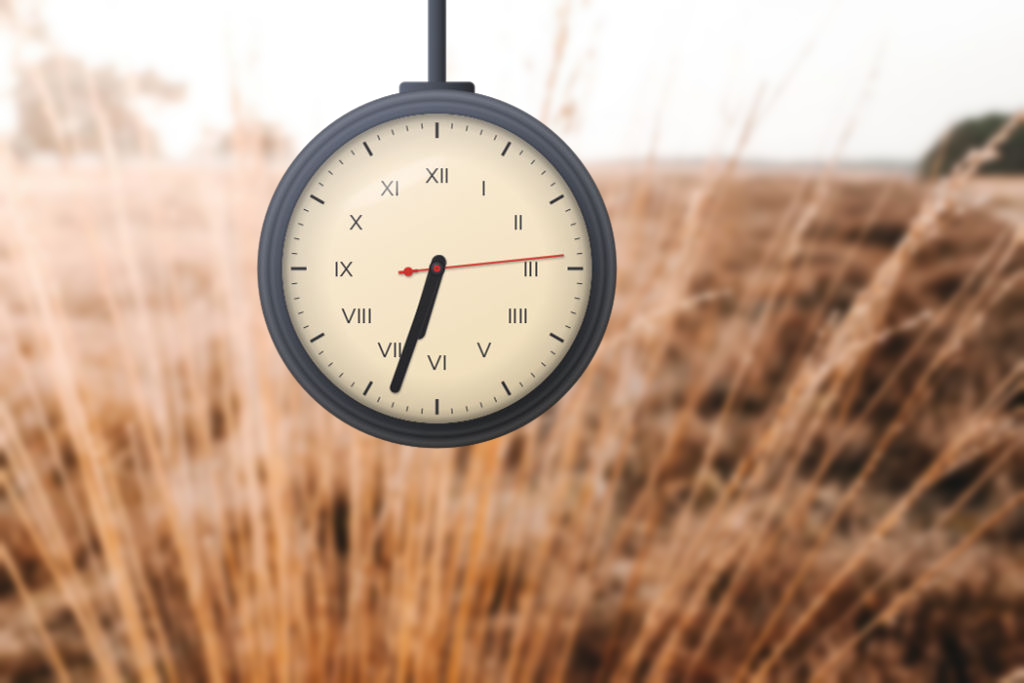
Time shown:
{"hour": 6, "minute": 33, "second": 14}
